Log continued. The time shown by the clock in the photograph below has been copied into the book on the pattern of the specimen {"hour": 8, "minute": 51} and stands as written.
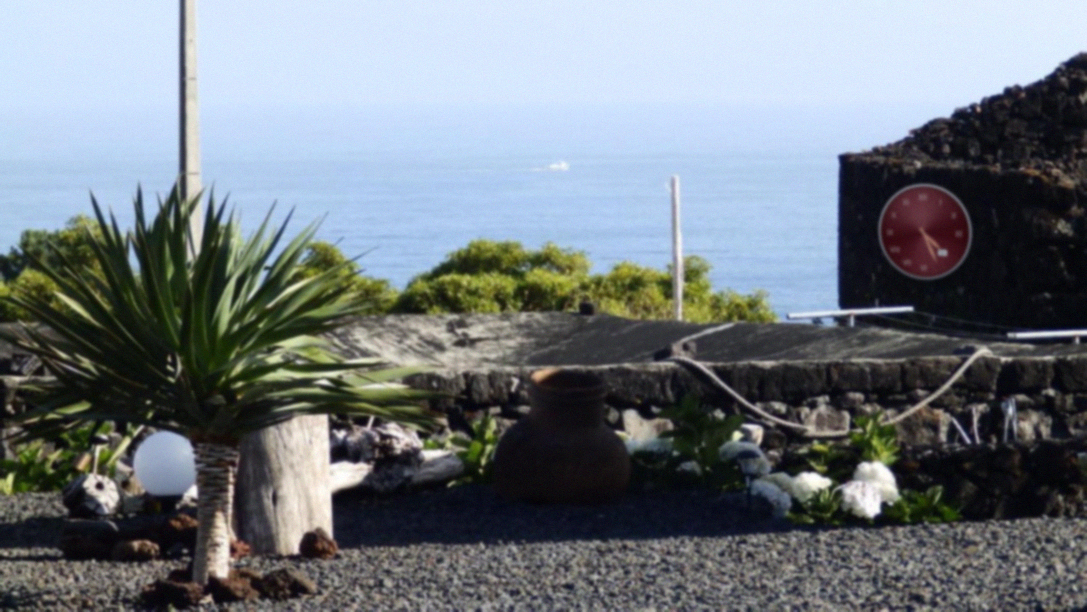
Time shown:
{"hour": 4, "minute": 26}
